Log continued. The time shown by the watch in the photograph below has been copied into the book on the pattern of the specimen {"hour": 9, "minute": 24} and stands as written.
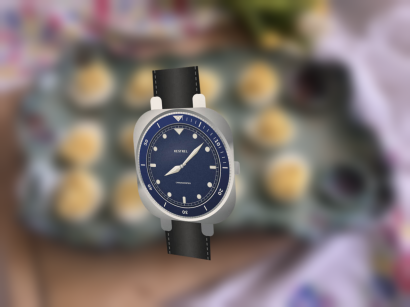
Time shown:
{"hour": 8, "minute": 8}
